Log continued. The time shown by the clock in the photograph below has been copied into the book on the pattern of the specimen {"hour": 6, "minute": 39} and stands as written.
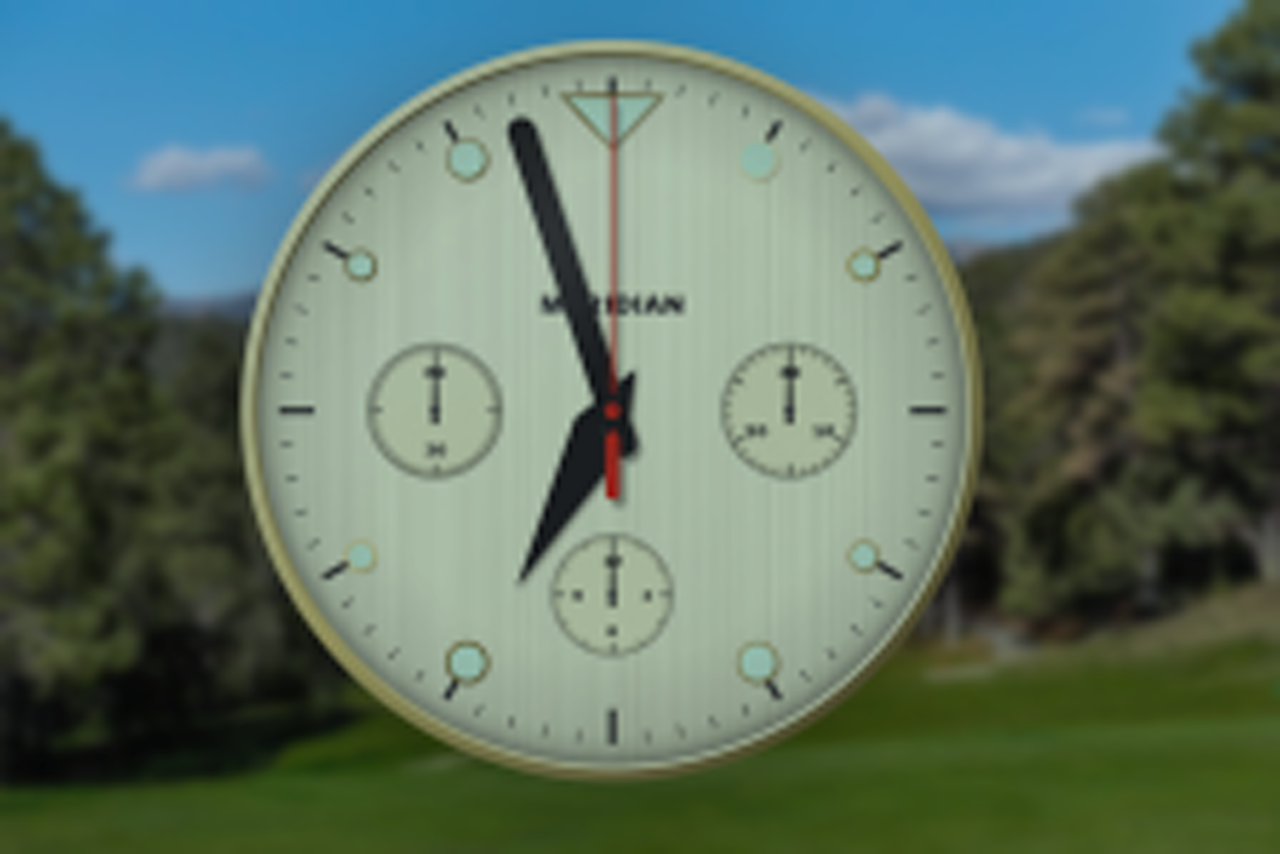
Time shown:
{"hour": 6, "minute": 57}
